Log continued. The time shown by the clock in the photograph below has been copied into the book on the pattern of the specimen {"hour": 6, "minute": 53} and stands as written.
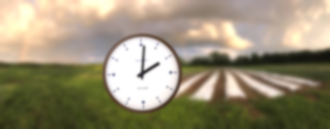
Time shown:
{"hour": 2, "minute": 1}
